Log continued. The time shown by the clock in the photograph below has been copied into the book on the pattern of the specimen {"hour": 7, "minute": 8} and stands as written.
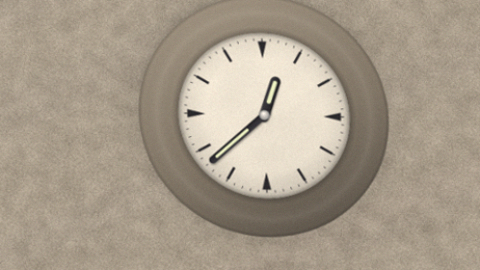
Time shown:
{"hour": 12, "minute": 38}
